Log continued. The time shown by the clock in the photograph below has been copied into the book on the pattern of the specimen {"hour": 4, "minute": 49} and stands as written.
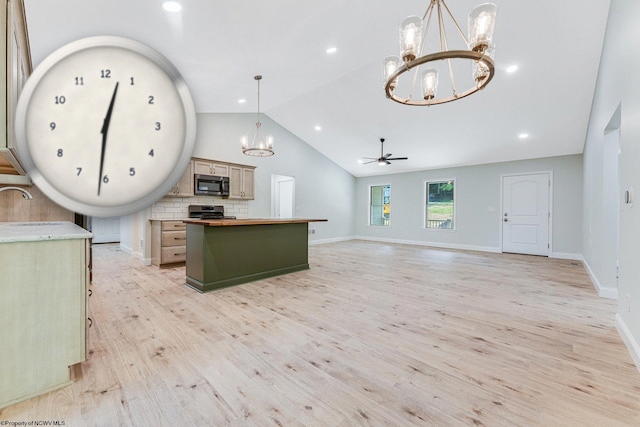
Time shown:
{"hour": 12, "minute": 31}
